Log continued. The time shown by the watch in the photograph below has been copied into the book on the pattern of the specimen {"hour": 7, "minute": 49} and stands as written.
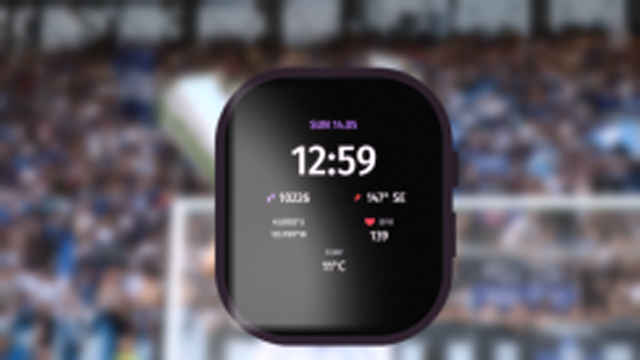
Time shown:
{"hour": 12, "minute": 59}
